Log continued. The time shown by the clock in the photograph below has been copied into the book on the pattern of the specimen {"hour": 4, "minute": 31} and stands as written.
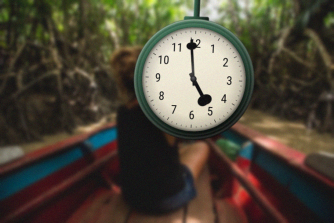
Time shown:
{"hour": 4, "minute": 59}
